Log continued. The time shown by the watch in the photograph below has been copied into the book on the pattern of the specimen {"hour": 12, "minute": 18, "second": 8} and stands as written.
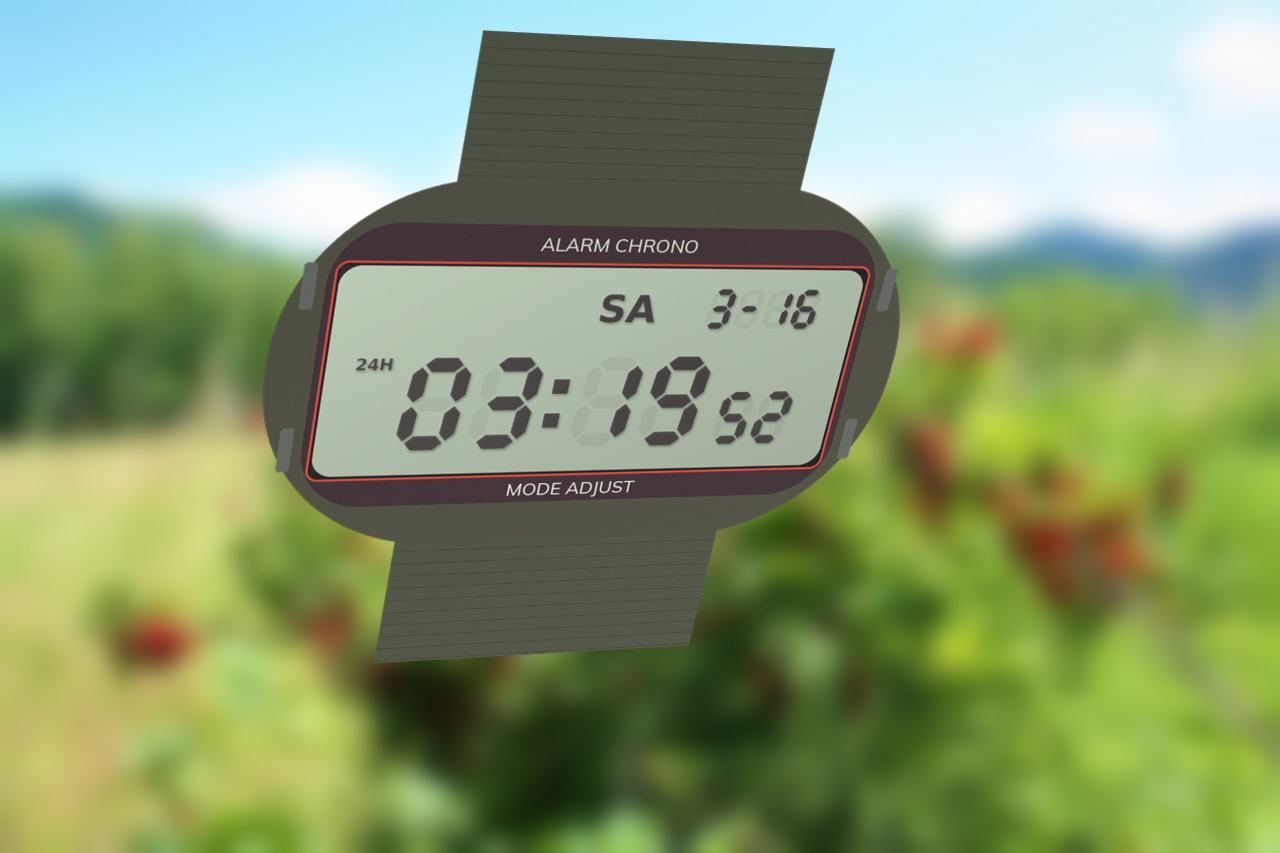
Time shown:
{"hour": 3, "minute": 19, "second": 52}
